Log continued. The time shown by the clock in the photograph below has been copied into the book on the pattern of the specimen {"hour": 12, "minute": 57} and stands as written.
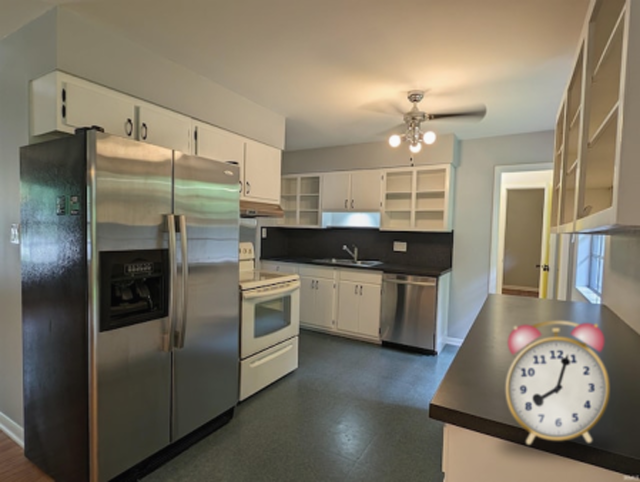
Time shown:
{"hour": 8, "minute": 3}
